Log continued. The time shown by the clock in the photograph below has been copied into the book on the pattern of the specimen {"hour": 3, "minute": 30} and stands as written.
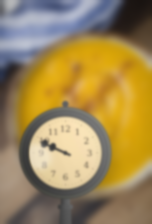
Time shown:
{"hour": 9, "minute": 49}
